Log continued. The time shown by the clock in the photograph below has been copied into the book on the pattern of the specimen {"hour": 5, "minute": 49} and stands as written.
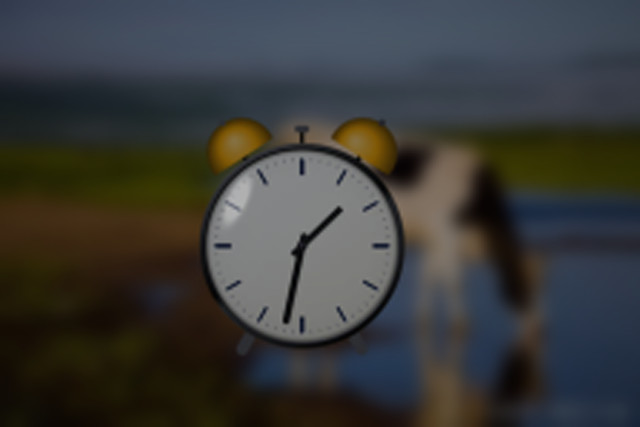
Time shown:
{"hour": 1, "minute": 32}
